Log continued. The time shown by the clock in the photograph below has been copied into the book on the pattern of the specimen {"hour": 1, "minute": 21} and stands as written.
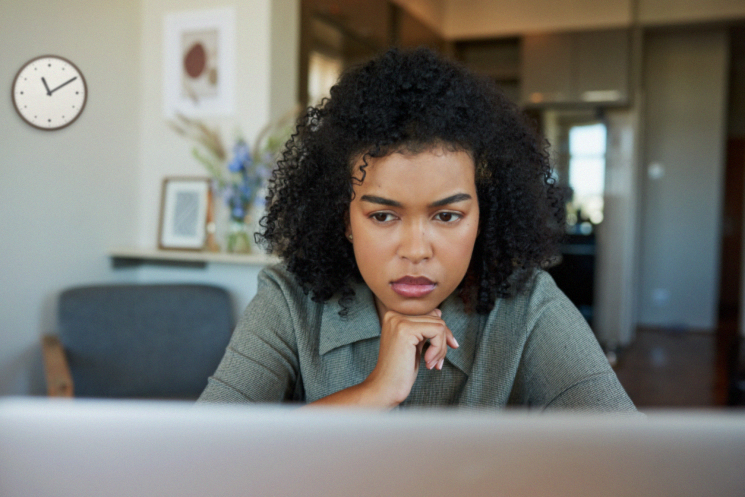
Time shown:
{"hour": 11, "minute": 10}
